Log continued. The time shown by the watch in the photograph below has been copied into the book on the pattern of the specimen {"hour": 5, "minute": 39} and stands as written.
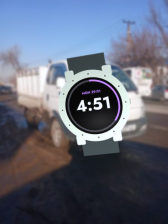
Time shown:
{"hour": 4, "minute": 51}
